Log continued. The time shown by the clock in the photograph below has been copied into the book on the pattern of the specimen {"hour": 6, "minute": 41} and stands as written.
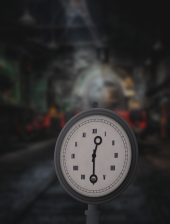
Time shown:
{"hour": 12, "minute": 30}
